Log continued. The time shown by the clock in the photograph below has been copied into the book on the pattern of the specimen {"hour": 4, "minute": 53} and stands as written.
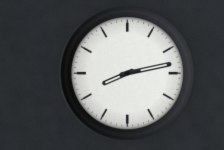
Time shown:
{"hour": 8, "minute": 13}
